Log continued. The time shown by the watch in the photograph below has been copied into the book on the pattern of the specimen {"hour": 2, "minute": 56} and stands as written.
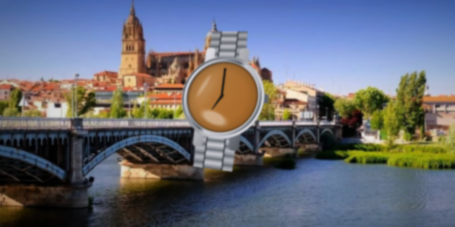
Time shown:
{"hour": 7, "minute": 0}
